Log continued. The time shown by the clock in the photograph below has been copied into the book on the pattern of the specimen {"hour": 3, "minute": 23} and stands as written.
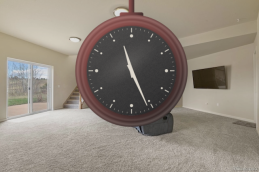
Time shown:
{"hour": 11, "minute": 26}
